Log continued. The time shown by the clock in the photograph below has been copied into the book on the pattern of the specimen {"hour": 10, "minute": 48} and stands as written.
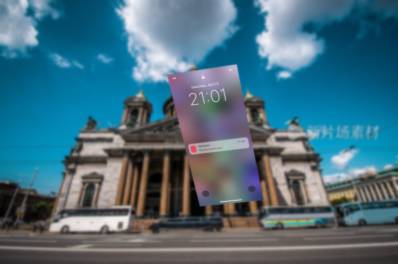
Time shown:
{"hour": 21, "minute": 1}
